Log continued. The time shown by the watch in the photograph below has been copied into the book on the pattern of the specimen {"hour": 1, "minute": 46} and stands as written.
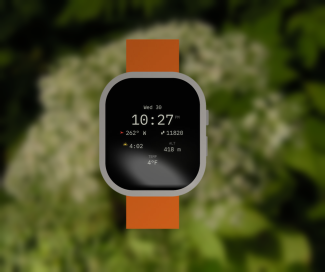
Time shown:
{"hour": 10, "minute": 27}
